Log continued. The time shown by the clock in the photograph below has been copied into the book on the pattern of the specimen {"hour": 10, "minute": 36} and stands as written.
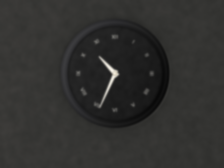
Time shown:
{"hour": 10, "minute": 34}
